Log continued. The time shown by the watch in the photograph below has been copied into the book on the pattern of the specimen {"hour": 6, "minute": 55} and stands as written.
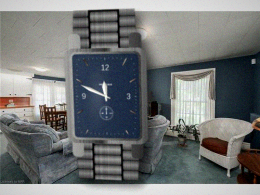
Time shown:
{"hour": 11, "minute": 49}
